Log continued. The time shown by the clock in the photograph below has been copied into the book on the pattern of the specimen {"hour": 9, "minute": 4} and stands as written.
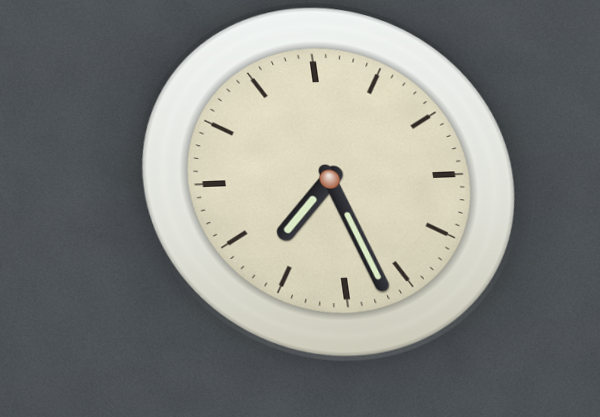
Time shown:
{"hour": 7, "minute": 27}
